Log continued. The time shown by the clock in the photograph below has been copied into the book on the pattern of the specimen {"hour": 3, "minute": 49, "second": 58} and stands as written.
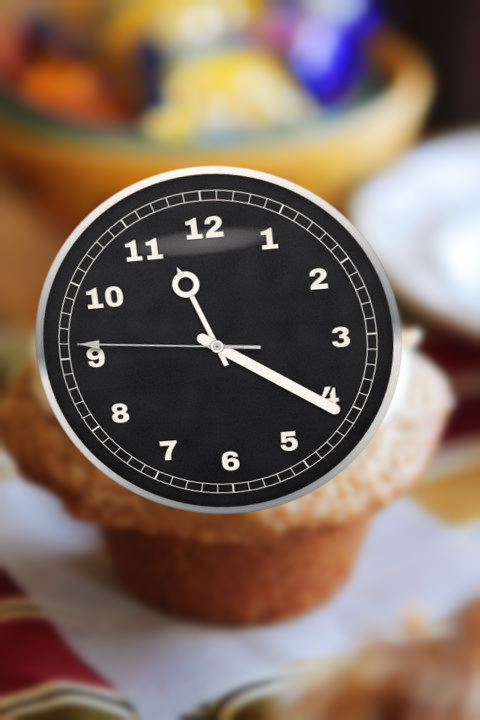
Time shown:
{"hour": 11, "minute": 20, "second": 46}
